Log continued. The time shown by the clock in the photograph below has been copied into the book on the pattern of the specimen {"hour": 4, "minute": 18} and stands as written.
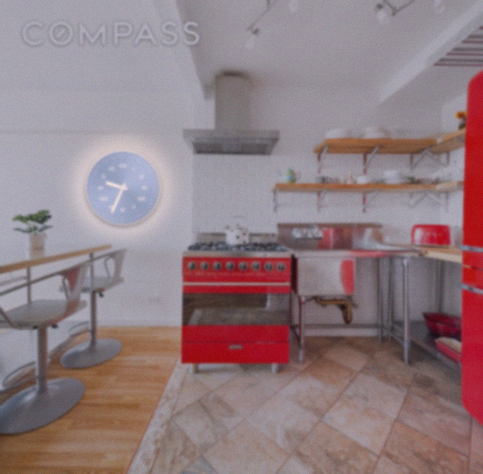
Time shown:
{"hour": 9, "minute": 34}
